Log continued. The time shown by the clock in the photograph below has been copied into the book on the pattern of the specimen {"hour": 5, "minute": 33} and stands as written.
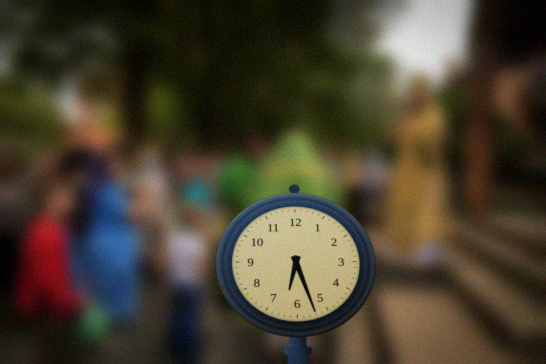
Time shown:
{"hour": 6, "minute": 27}
